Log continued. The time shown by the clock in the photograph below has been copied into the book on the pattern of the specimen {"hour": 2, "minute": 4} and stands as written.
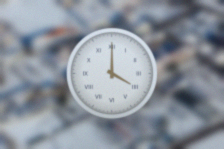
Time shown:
{"hour": 4, "minute": 0}
